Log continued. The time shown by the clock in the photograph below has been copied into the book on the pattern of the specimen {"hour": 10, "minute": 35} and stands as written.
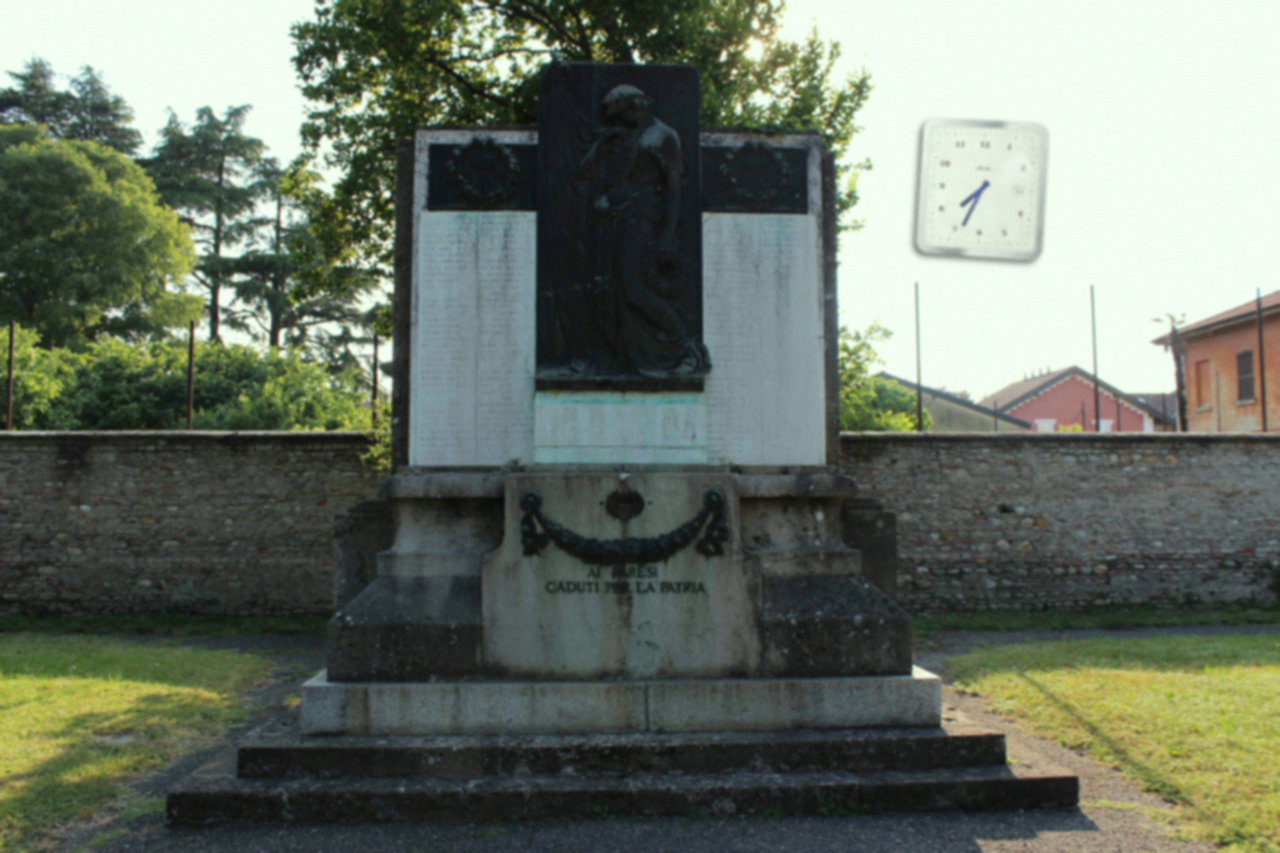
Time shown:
{"hour": 7, "minute": 34}
